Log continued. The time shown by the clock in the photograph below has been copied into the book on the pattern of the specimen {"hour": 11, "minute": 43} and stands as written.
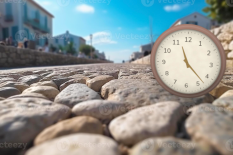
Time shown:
{"hour": 11, "minute": 23}
